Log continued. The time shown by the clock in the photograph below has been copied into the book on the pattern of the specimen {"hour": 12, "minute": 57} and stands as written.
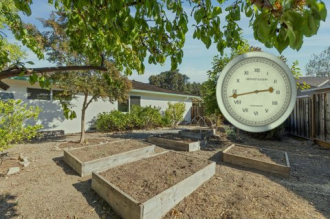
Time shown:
{"hour": 2, "minute": 43}
